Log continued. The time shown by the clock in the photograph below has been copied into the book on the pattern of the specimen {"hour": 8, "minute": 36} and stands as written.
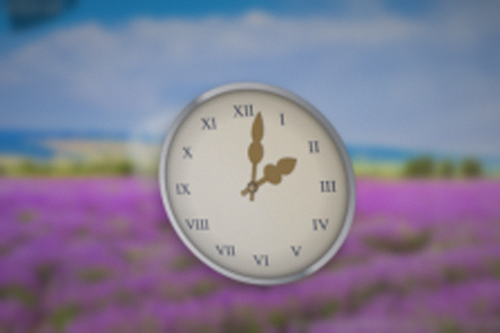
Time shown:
{"hour": 2, "minute": 2}
